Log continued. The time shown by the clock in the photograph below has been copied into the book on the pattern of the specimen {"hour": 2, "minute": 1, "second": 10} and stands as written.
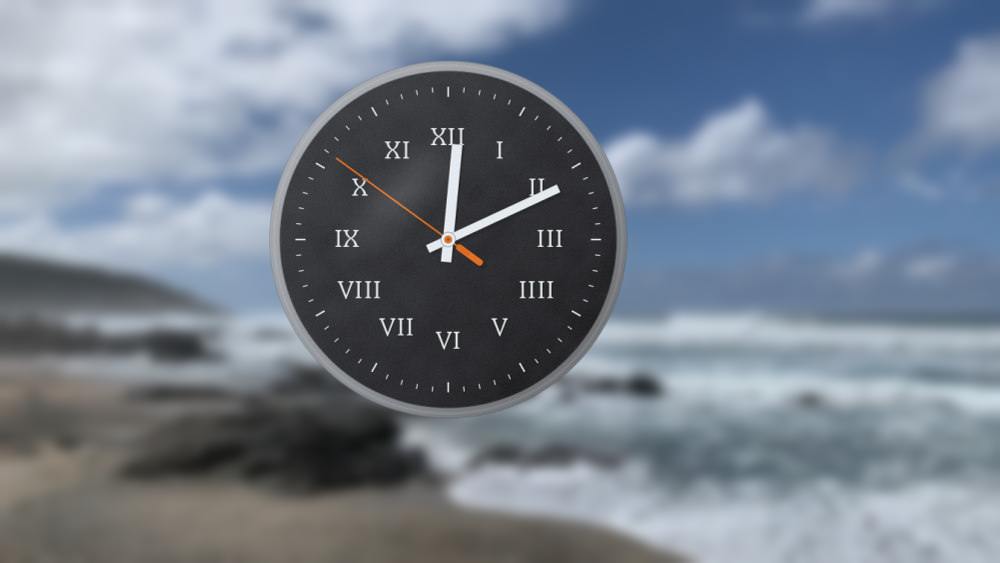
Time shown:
{"hour": 12, "minute": 10, "second": 51}
